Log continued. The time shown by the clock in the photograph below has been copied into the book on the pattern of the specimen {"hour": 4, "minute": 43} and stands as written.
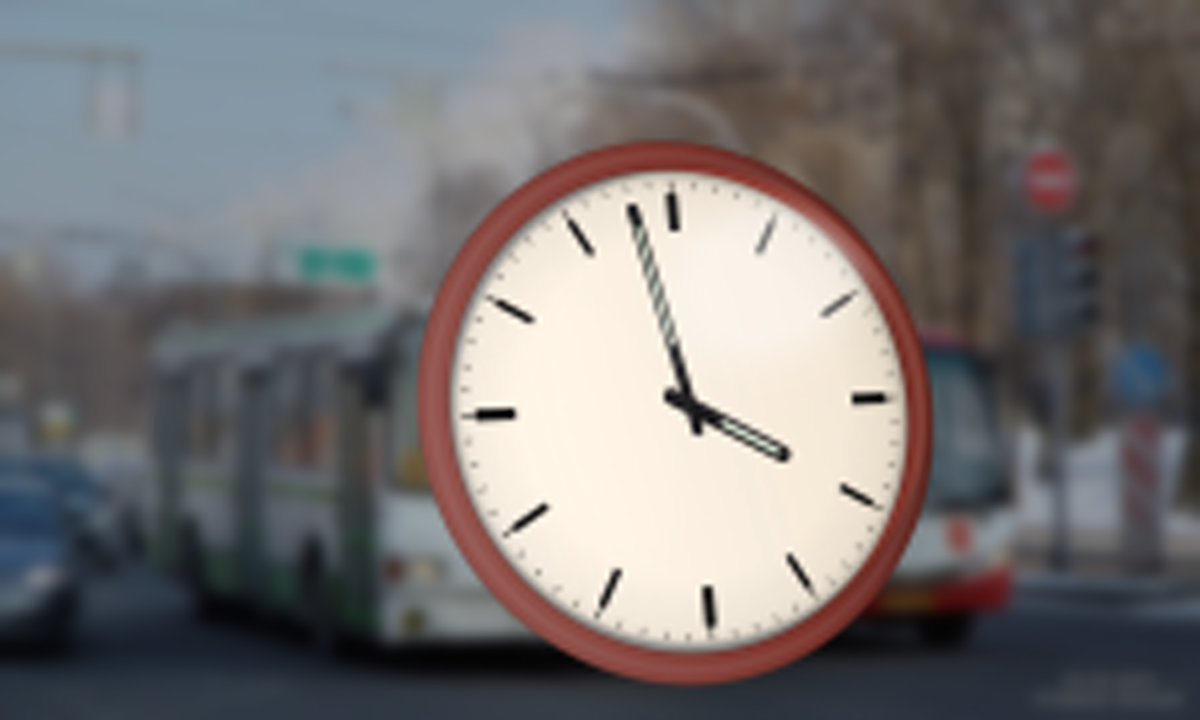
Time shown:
{"hour": 3, "minute": 58}
